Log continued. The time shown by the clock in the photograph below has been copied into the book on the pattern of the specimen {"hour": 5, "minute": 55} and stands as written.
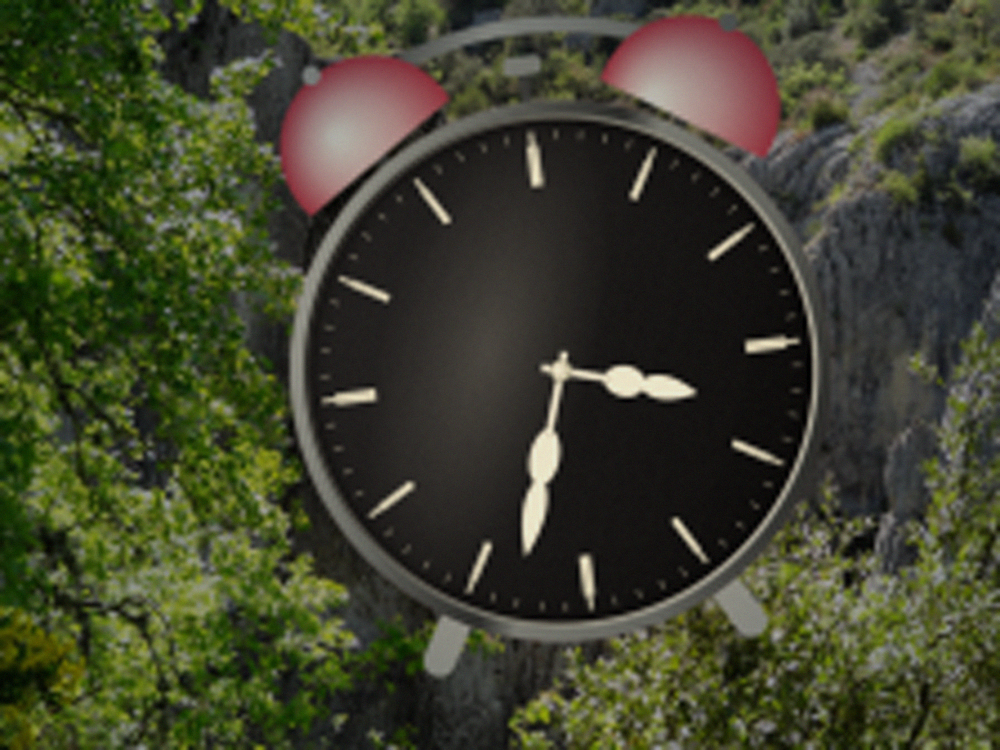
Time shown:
{"hour": 3, "minute": 33}
